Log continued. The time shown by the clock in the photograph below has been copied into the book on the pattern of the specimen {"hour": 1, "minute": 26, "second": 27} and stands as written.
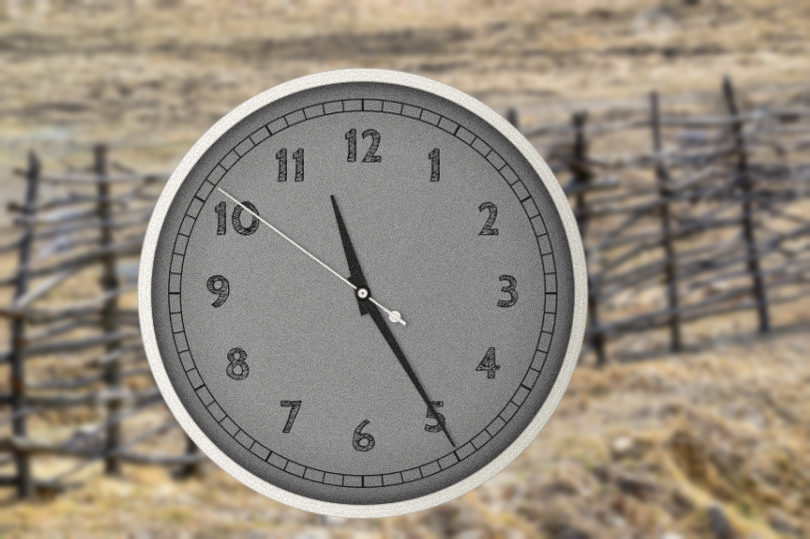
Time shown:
{"hour": 11, "minute": 24, "second": 51}
